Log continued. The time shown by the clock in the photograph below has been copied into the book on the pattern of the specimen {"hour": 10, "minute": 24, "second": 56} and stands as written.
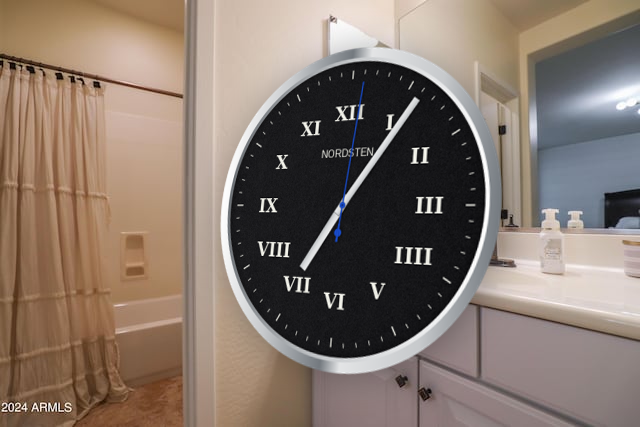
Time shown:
{"hour": 7, "minute": 6, "second": 1}
